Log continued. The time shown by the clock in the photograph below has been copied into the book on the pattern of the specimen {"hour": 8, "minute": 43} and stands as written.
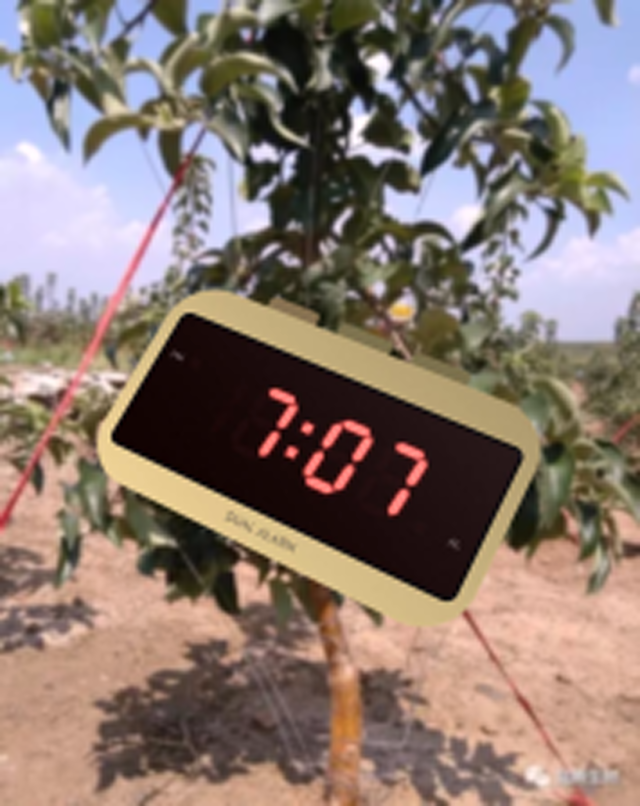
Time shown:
{"hour": 7, "minute": 7}
